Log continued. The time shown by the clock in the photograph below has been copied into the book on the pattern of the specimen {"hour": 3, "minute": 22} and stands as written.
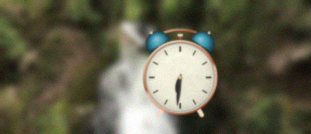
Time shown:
{"hour": 6, "minute": 31}
